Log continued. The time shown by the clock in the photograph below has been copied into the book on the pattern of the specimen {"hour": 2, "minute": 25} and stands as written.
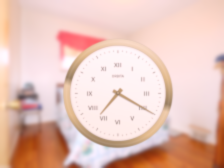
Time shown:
{"hour": 7, "minute": 20}
